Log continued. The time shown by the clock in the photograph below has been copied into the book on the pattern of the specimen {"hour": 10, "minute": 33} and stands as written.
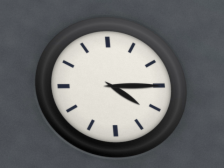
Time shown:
{"hour": 4, "minute": 15}
